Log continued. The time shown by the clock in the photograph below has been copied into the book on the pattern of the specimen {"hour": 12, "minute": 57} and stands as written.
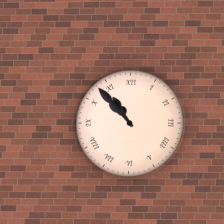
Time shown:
{"hour": 10, "minute": 53}
